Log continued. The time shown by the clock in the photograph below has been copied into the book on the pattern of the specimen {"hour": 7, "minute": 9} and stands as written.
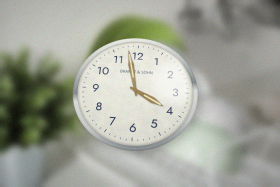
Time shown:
{"hour": 3, "minute": 58}
